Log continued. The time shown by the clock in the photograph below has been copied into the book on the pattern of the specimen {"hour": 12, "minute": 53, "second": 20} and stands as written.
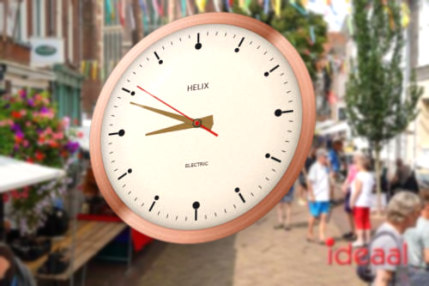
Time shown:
{"hour": 8, "minute": 48, "second": 51}
